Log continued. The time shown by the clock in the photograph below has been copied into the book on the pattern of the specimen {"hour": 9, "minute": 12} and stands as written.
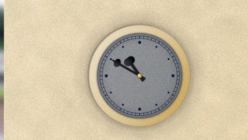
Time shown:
{"hour": 10, "minute": 50}
